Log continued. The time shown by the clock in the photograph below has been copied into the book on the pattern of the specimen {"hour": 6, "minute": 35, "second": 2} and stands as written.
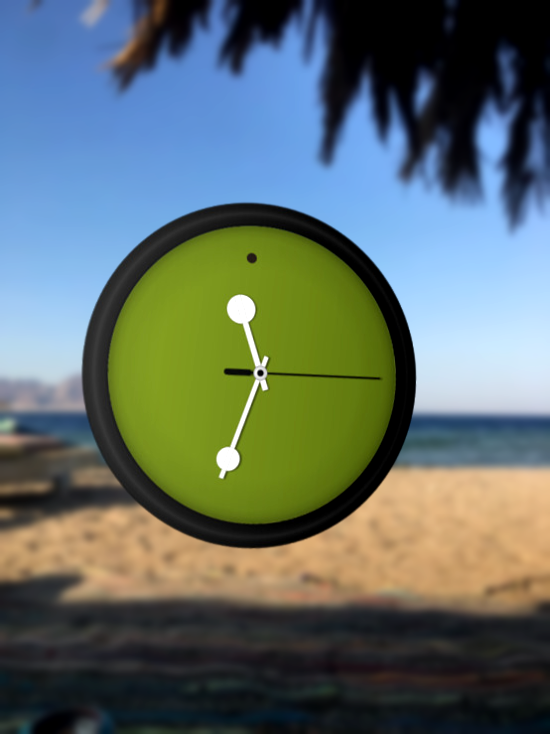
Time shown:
{"hour": 11, "minute": 34, "second": 16}
